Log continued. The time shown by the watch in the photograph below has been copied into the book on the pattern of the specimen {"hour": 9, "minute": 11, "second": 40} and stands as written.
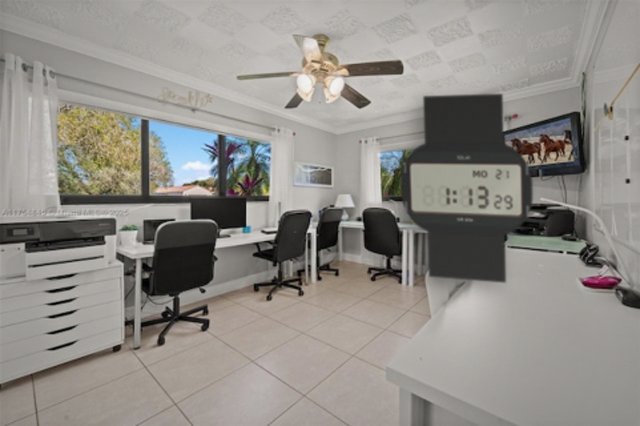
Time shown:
{"hour": 1, "minute": 13, "second": 29}
